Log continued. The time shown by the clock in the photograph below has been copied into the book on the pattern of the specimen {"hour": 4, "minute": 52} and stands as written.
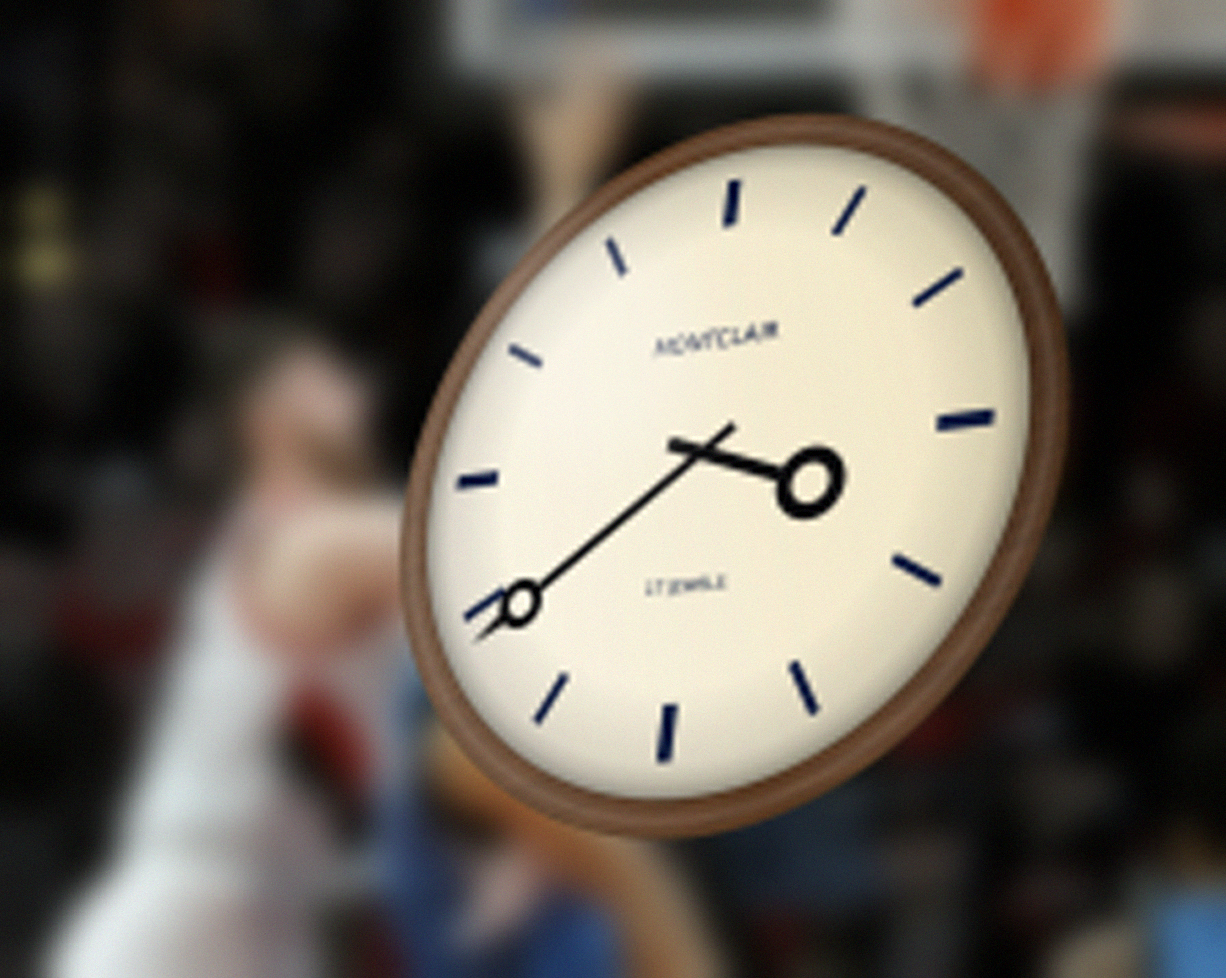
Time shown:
{"hour": 3, "minute": 39}
